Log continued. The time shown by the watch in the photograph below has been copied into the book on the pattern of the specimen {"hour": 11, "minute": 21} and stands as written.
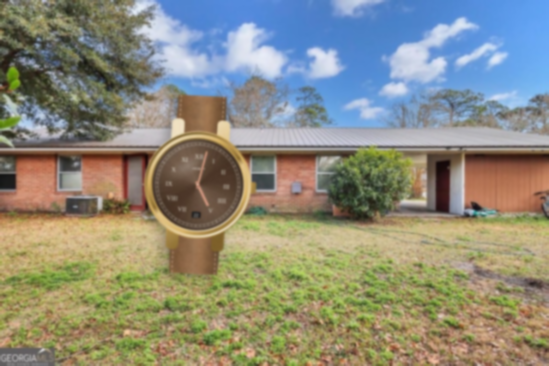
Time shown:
{"hour": 5, "minute": 2}
